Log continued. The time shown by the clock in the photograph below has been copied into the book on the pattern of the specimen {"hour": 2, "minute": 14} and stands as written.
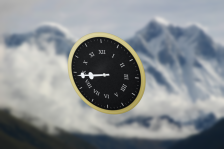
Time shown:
{"hour": 8, "minute": 44}
